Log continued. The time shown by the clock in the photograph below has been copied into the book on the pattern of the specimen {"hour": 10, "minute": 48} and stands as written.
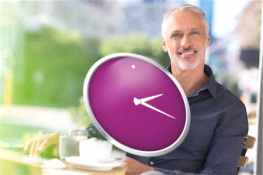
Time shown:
{"hour": 2, "minute": 19}
